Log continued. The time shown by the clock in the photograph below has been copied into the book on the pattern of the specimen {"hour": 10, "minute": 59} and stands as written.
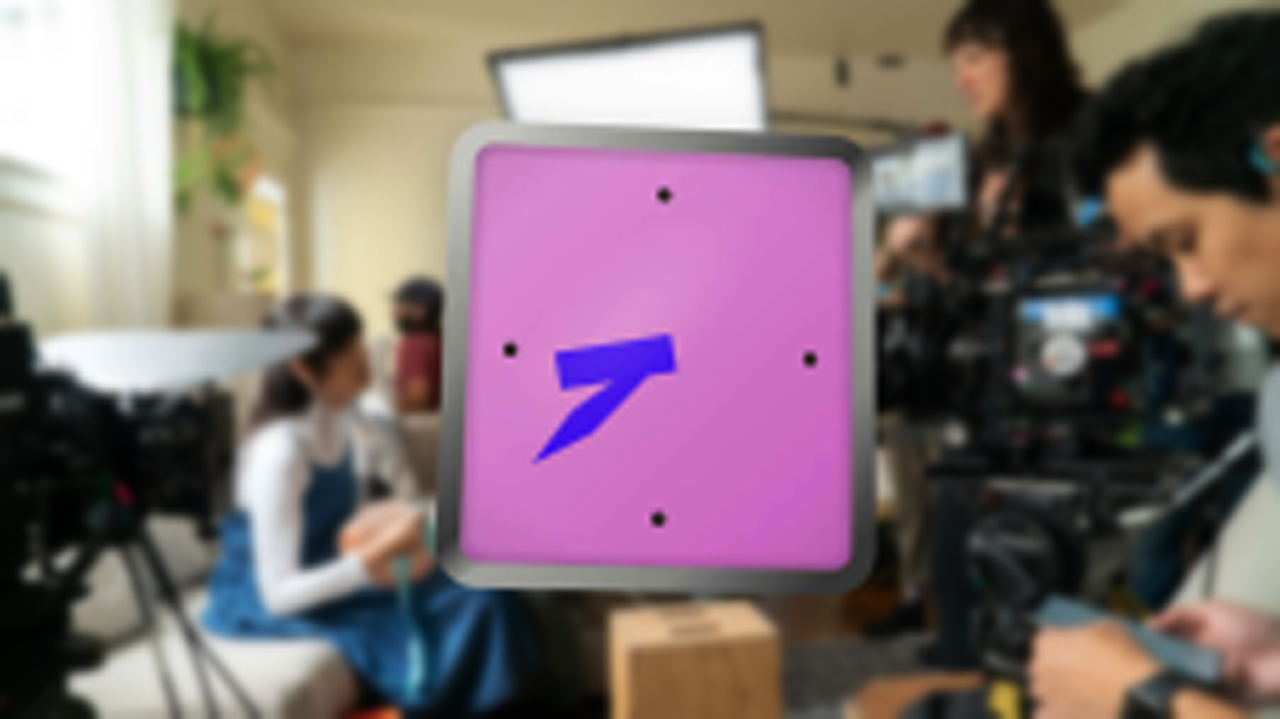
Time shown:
{"hour": 8, "minute": 38}
